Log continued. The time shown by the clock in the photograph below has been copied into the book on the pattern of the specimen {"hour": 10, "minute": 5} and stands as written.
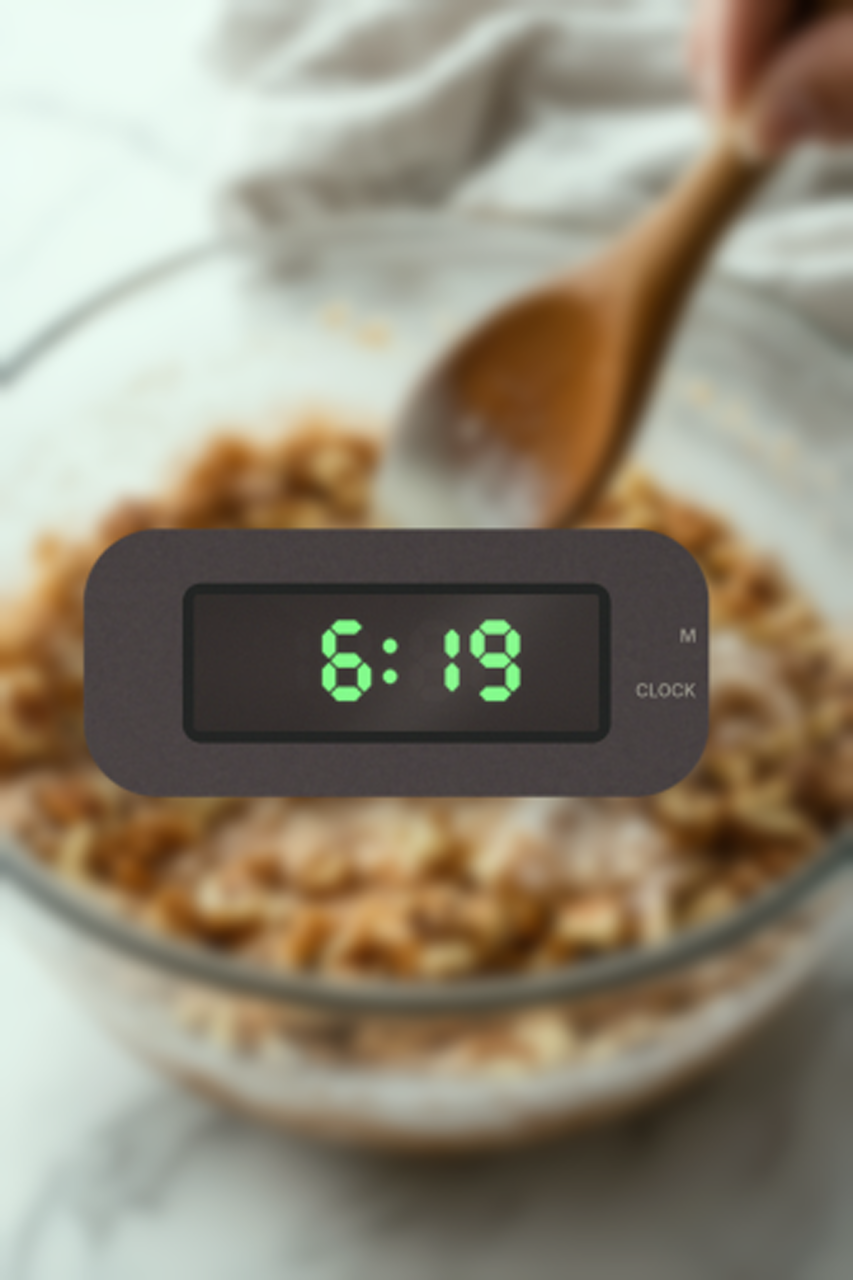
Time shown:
{"hour": 6, "minute": 19}
